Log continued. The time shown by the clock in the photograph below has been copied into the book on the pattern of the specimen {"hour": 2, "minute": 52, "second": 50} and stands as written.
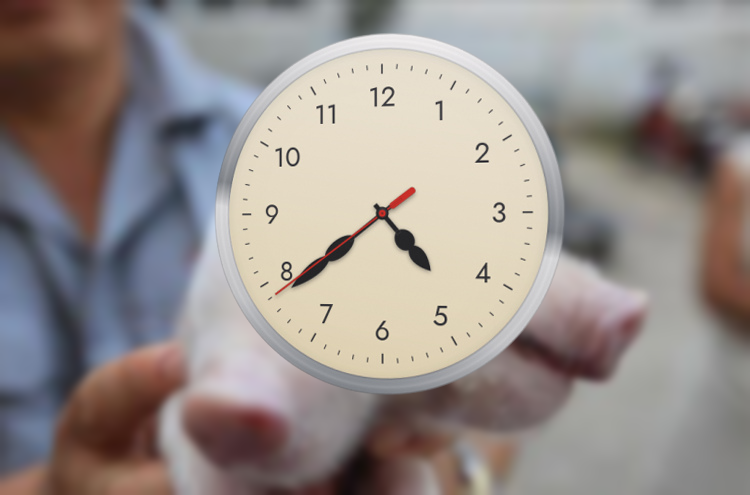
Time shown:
{"hour": 4, "minute": 38, "second": 39}
